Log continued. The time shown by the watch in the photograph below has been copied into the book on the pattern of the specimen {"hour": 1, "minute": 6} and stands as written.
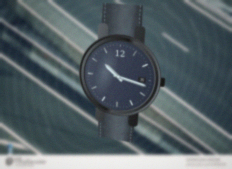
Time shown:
{"hour": 10, "minute": 17}
